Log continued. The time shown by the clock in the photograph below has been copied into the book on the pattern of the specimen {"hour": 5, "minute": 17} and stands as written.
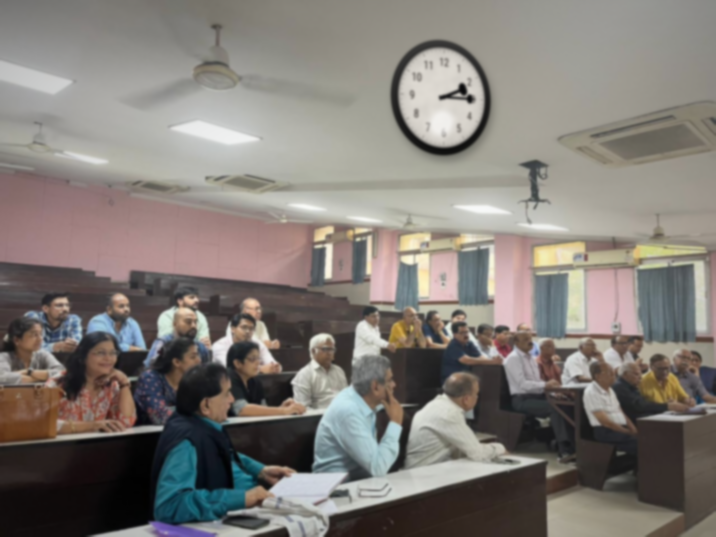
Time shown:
{"hour": 2, "minute": 15}
